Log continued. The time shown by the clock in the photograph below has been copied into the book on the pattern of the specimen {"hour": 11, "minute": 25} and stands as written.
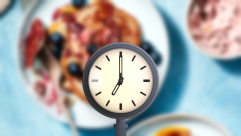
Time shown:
{"hour": 7, "minute": 0}
